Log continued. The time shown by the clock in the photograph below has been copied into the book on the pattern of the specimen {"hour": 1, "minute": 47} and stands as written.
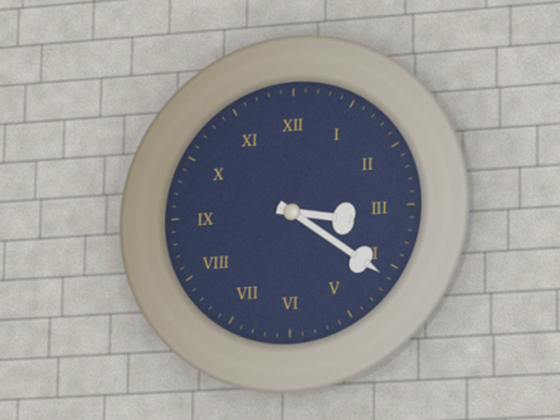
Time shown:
{"hour": 3, "minute": 21}
